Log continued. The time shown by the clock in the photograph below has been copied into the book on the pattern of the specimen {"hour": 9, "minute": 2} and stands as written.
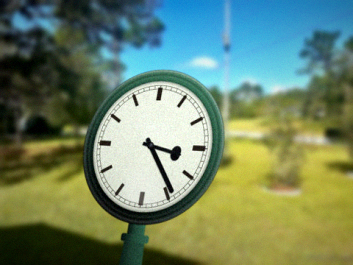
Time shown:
{"hour": 3, "minute": 24}
